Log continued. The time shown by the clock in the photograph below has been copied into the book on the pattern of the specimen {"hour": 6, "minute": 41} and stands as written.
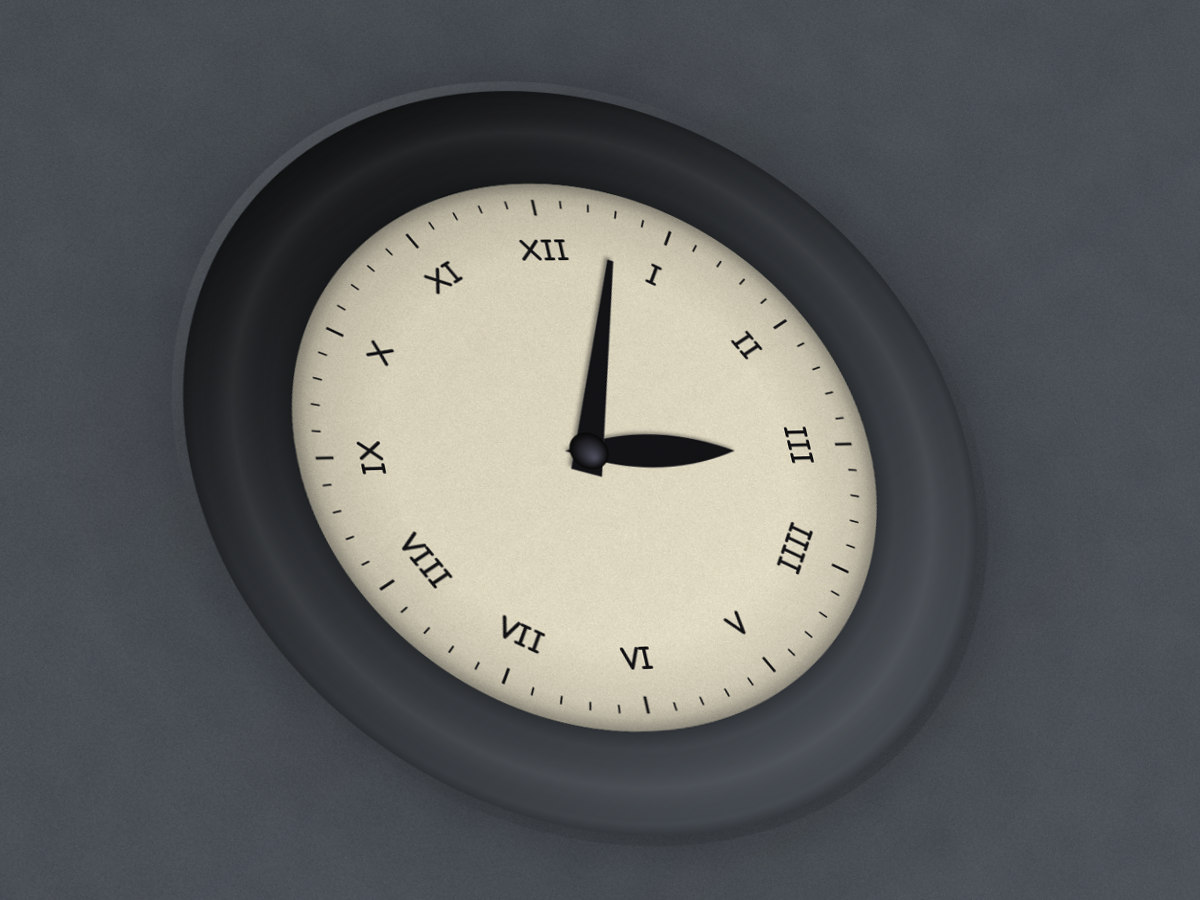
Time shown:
{"hour": 3, "minute": 3}
